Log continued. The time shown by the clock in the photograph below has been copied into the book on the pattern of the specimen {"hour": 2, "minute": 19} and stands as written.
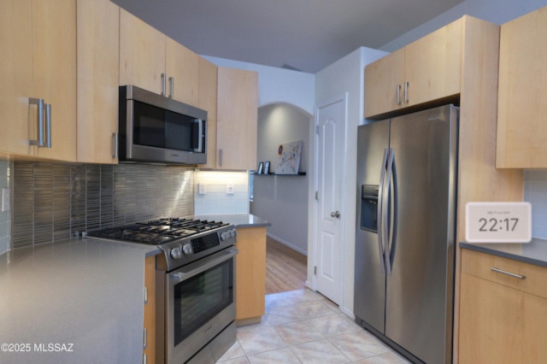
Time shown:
{"hour": 22, "minute": 17}
